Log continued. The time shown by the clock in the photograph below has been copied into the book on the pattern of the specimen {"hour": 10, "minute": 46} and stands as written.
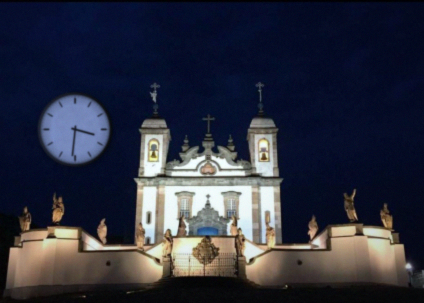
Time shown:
{"hour": 3, "minute": 31}
